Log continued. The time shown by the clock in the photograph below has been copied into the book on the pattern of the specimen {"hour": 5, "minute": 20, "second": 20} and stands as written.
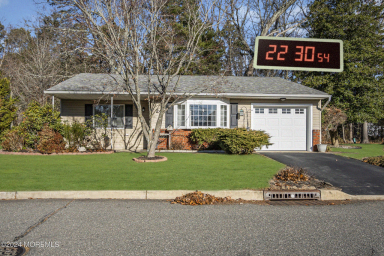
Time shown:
{"hour": 22, "minute": 30, "second": 54}
